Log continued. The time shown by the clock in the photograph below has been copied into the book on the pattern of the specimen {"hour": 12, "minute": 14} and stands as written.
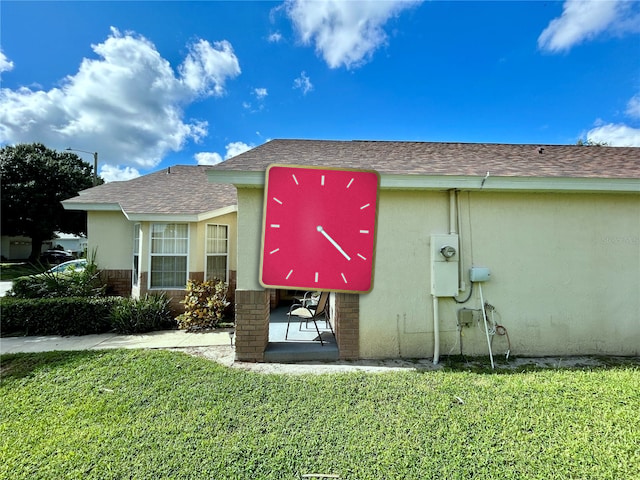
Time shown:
{"hour": 4, "minute": 22}
